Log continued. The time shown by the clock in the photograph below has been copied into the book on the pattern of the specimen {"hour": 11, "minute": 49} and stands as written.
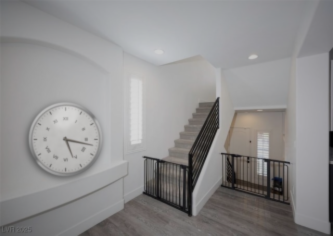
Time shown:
{"hour": 5, "minute": 17}
